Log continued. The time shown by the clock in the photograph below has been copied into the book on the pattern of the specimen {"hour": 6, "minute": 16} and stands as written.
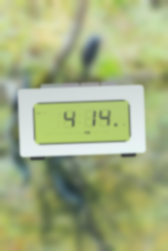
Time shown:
{"hour": 4, "minute": 14}
